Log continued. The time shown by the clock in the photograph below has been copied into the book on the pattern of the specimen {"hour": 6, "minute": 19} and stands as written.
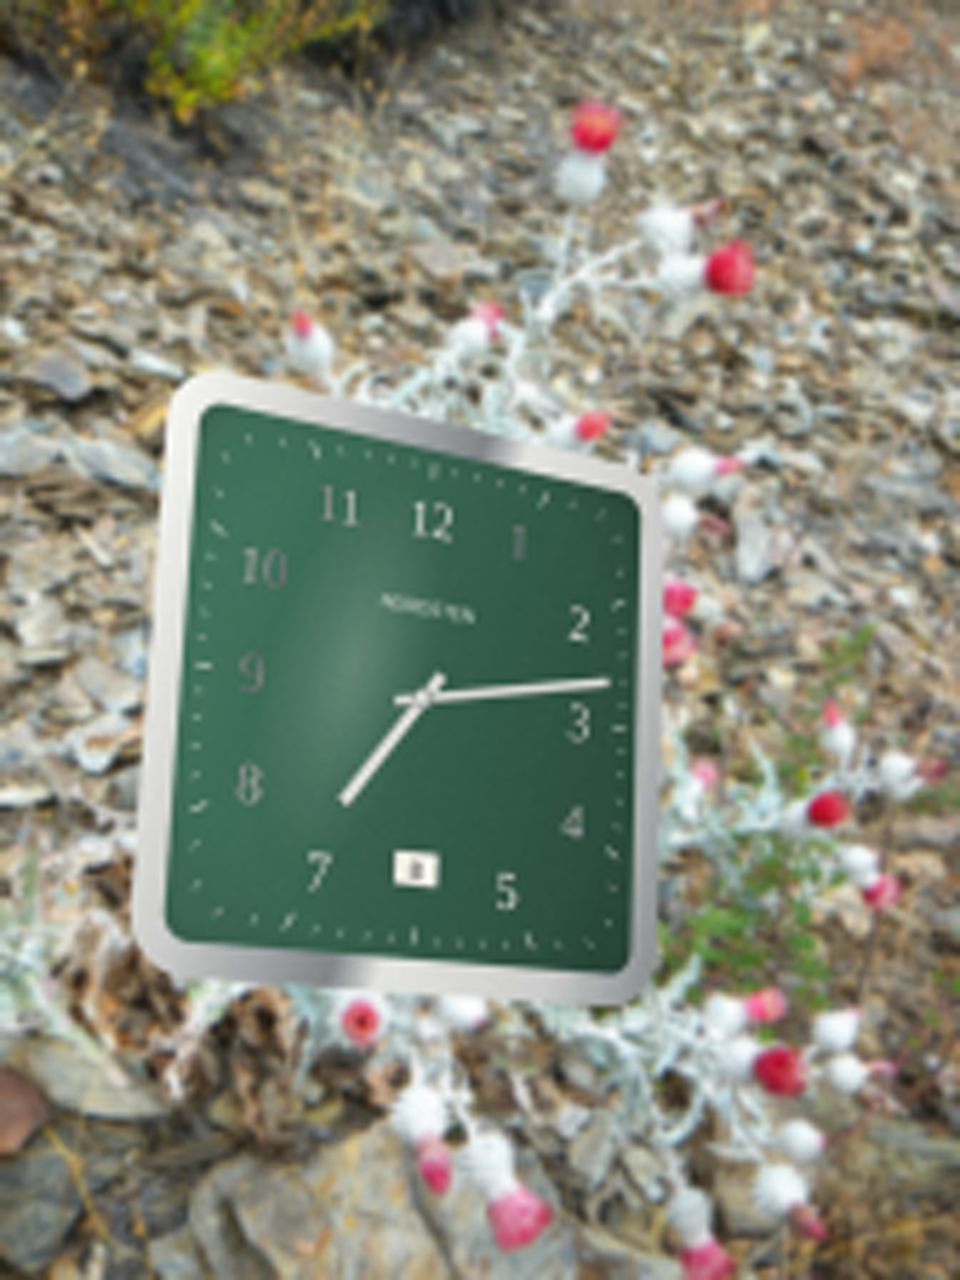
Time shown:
{"hour": 7, "minute": 13}
